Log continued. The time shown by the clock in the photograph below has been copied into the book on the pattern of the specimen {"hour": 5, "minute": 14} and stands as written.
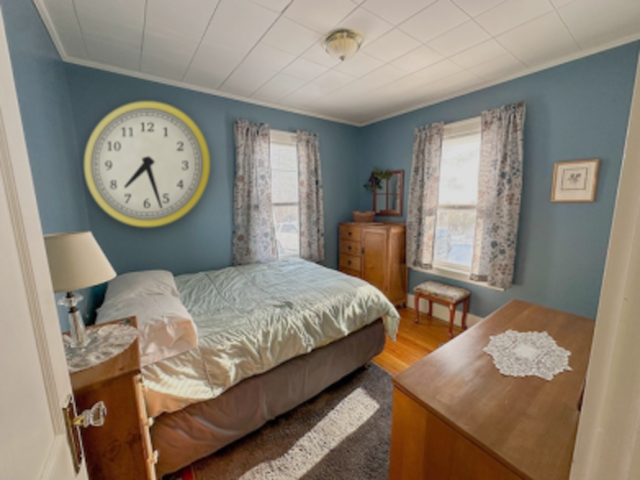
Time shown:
{"hour": 7, "minute": 27}
